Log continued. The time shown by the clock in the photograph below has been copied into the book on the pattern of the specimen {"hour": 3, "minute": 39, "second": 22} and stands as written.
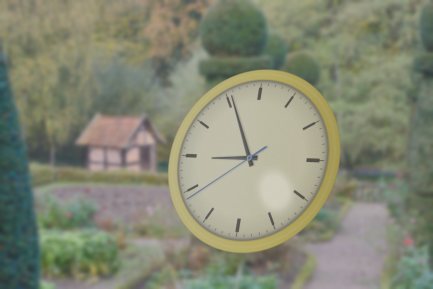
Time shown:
{"hour": 8, "minute": 55, "second": 39}
